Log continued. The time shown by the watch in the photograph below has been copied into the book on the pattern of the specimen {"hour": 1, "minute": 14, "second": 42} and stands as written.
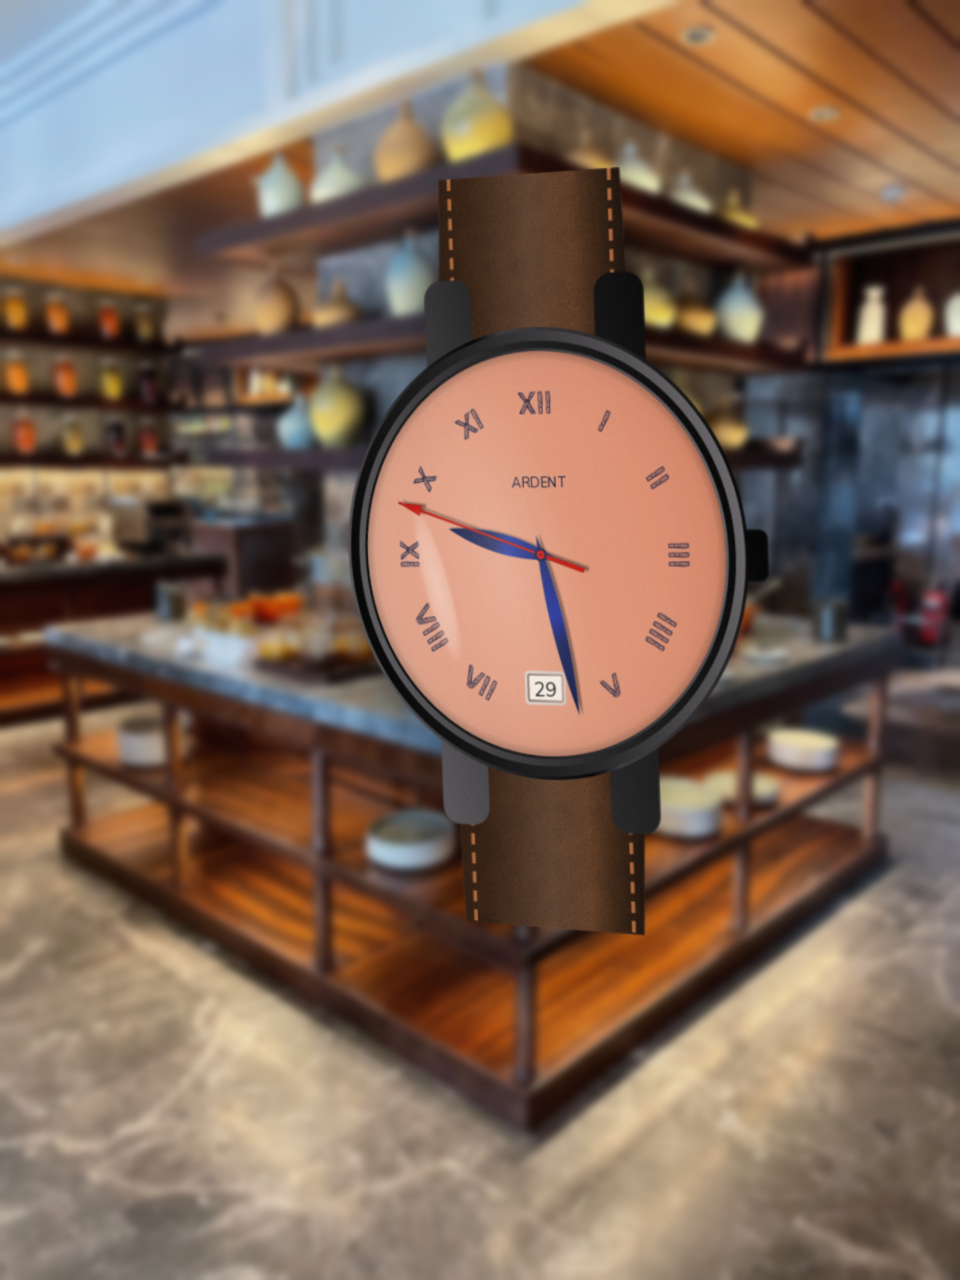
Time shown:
{"hour": 9, "minute": 27, "second": 48}
